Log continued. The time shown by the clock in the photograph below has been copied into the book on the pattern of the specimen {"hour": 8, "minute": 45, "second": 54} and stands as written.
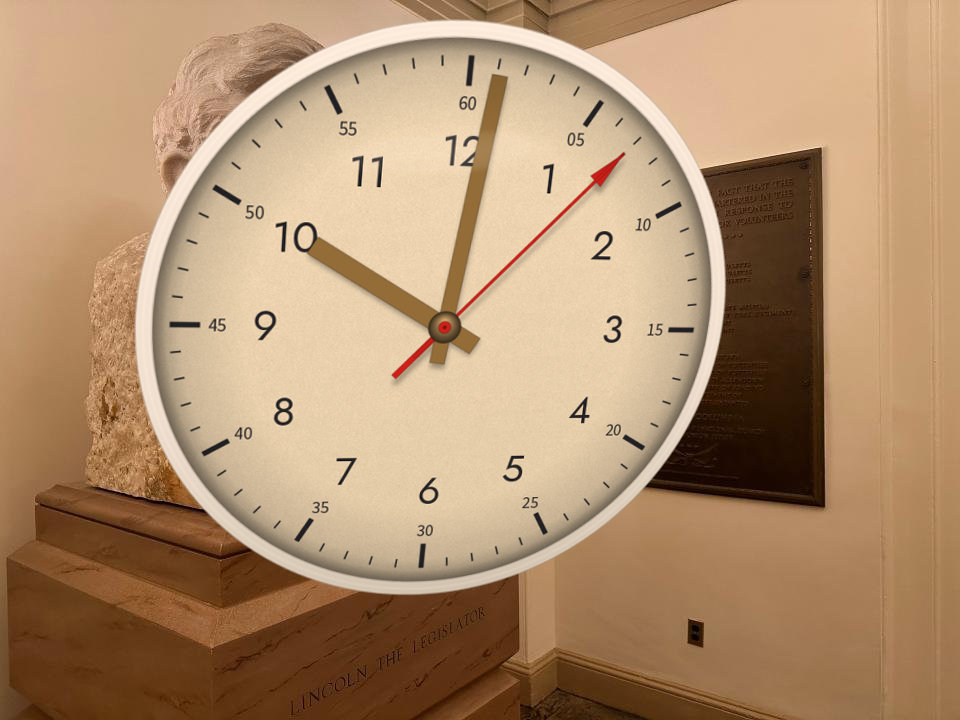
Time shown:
{"hour": 10, "minute": 1, "second": 7}
